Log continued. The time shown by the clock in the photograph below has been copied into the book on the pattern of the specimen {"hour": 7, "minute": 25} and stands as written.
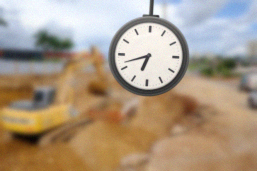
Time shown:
{"hour": 6, "minute": 42}
